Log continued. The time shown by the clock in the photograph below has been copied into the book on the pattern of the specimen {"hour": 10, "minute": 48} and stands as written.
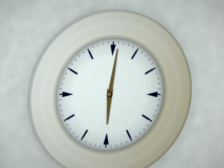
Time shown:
{"hour": 6, "minute": 1}
